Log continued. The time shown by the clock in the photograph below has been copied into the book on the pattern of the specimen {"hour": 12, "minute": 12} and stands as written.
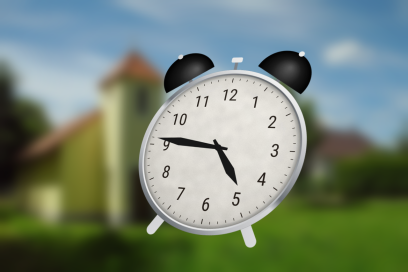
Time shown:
{"hour": 4, "minute": 46}
